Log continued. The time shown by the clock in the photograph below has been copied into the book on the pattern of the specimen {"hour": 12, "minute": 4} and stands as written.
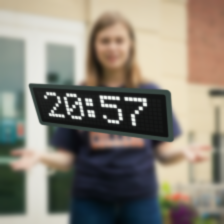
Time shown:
{"hour": 20, "minute": 57}
